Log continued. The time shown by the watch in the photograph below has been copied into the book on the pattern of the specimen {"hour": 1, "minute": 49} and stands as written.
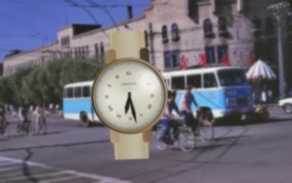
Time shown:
{"hour": 6, "minute": 28}
